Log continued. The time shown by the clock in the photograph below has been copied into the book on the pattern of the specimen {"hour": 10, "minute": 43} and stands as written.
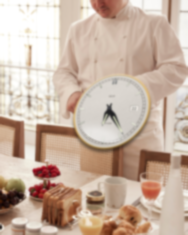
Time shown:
{"hour": 6, "minute": 24}
